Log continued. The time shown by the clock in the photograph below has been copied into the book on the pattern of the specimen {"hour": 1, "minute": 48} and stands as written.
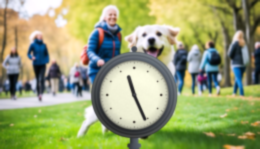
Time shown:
{"hour": 11, "minute": 26}
